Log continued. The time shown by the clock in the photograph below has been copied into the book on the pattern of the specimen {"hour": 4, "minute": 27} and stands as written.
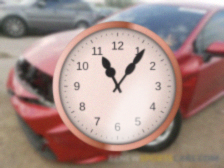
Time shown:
{"hour": 11, "minute": 6}
